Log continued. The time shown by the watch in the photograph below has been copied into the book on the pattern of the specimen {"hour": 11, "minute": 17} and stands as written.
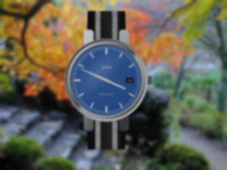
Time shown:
{"hour": 3, "minute": 49}
